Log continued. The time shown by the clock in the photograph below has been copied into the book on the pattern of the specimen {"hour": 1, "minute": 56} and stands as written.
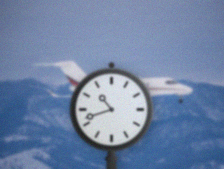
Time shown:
{"hour": 10, "minute": 42}
